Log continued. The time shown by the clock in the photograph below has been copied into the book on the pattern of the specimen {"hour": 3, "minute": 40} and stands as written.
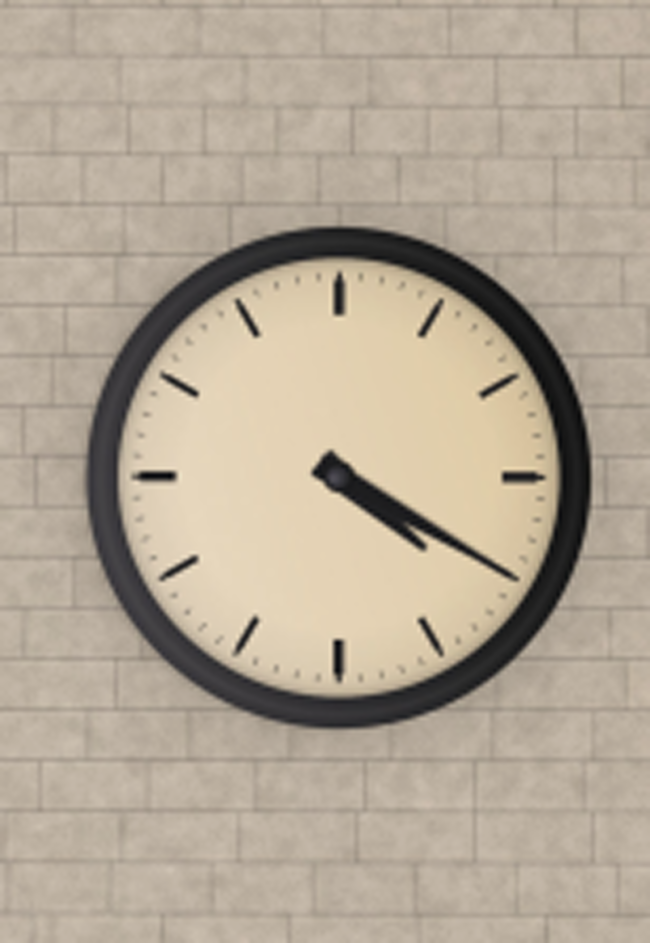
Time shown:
{"hour": 4, "minute": 20}
